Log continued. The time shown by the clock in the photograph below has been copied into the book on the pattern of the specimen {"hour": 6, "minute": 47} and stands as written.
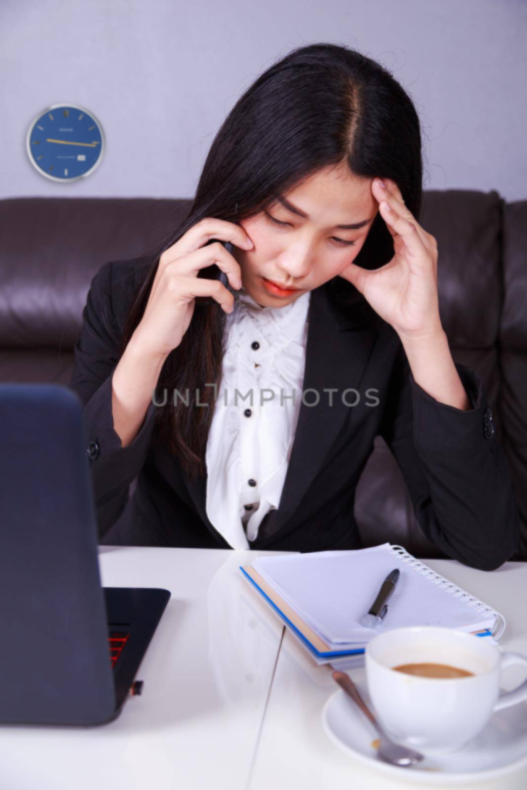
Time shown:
{"hour": 9, "minute": 16}
